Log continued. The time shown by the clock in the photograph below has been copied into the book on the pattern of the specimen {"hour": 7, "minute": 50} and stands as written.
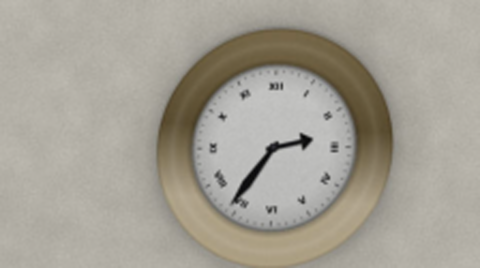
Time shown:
{"hour": 2, "minute": 36}
